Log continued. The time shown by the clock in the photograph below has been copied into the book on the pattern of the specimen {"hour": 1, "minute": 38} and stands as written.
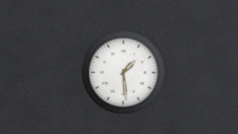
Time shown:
{"hour": 1, "minute": 29}
